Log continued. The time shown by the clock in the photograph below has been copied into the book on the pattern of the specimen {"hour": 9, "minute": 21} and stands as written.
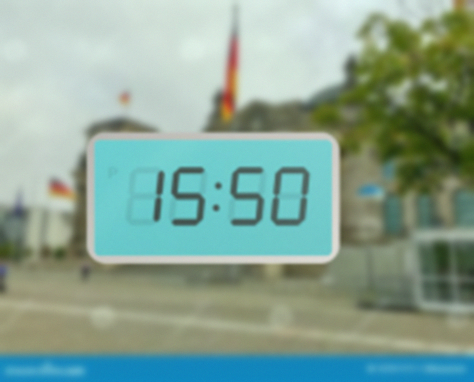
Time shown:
{"hour": 15, "minute": 50}
